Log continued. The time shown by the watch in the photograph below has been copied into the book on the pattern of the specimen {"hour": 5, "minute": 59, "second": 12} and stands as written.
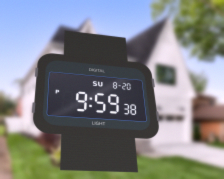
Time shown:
{"hour": 9, "minute": 59, "second": 38}
